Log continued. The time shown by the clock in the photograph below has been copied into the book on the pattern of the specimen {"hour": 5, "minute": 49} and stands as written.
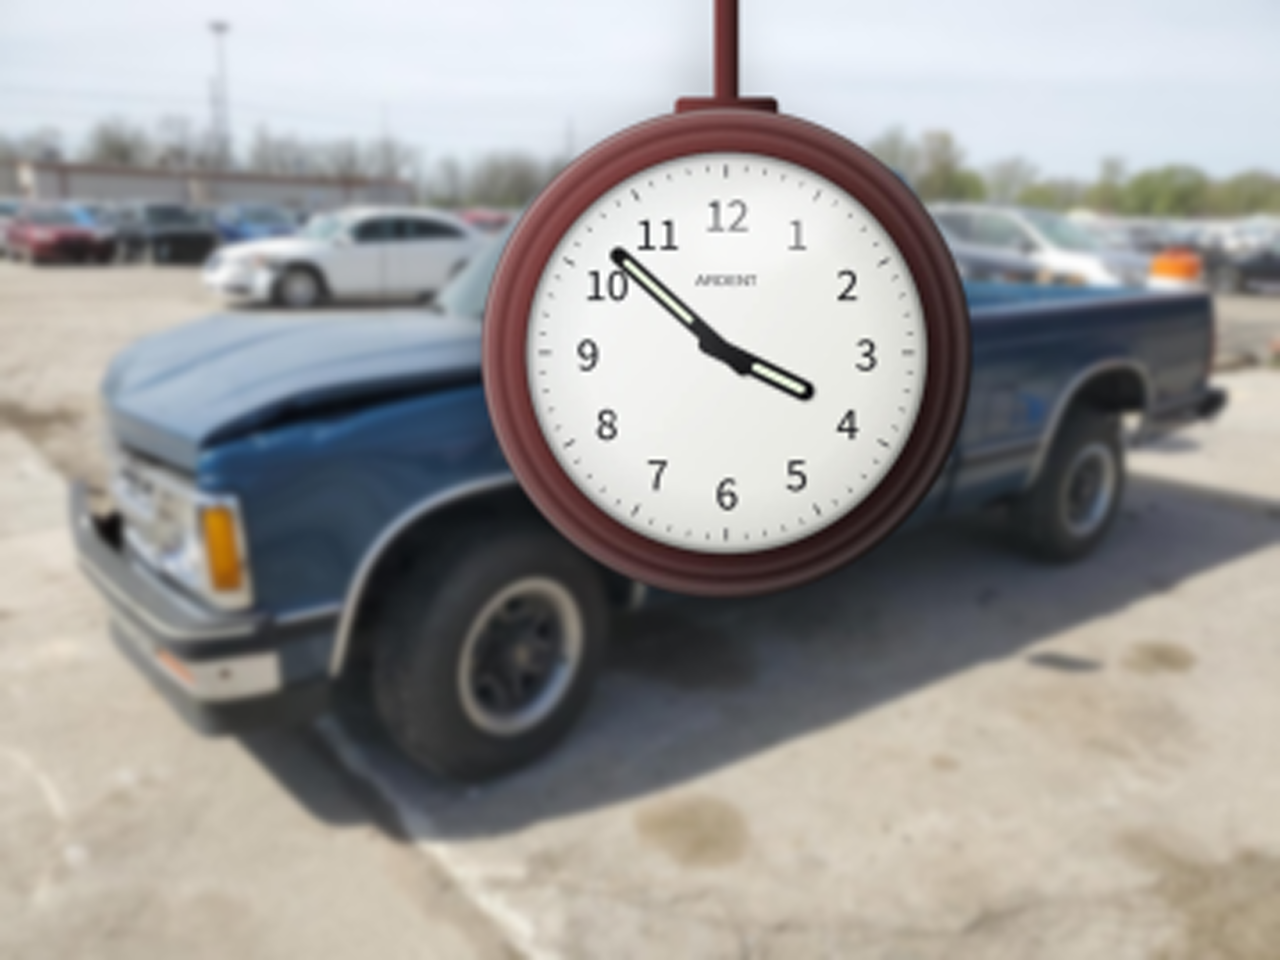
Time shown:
{"hour": 3, "minute": 52}
